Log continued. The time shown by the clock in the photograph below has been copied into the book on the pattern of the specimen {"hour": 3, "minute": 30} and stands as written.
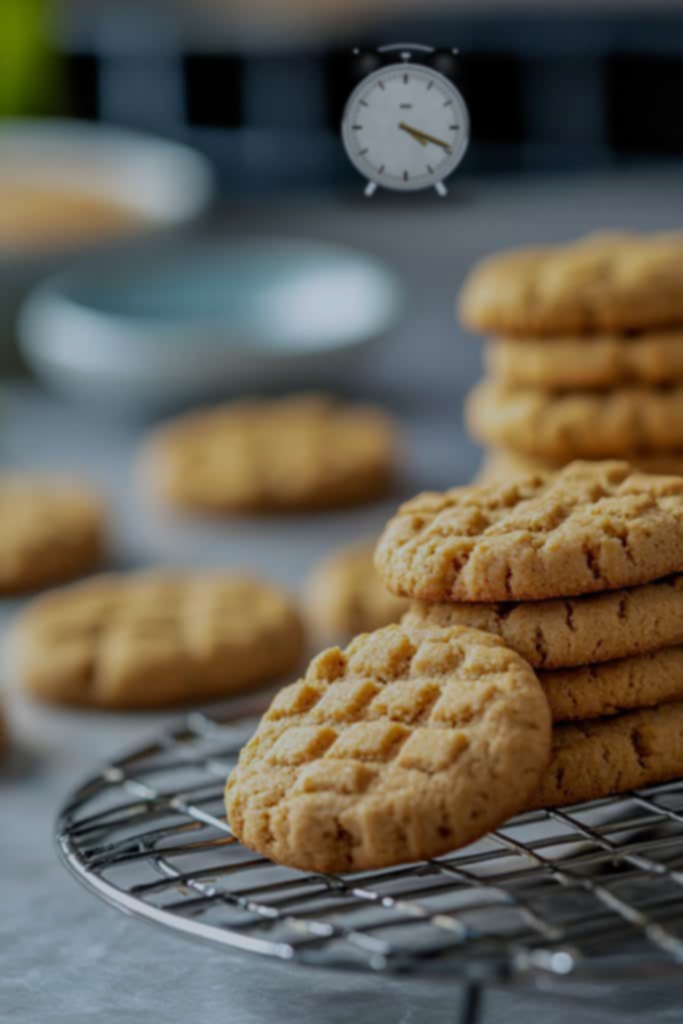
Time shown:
{"hour": 4, "minute": 19}
